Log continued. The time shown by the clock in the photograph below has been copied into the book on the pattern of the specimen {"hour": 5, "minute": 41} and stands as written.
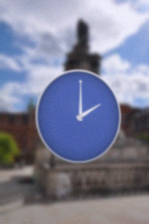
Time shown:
{"hour": 2, "minute": 0}
